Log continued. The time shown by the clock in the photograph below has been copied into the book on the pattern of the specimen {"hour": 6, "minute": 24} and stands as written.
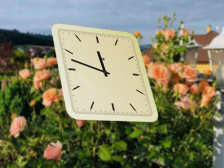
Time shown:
{"hour": 11, "minute": 48}
